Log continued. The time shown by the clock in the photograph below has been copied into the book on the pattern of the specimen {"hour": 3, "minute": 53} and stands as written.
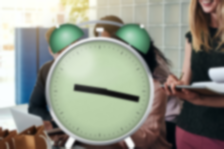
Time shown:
{"hour": 9, "minute": 17}
